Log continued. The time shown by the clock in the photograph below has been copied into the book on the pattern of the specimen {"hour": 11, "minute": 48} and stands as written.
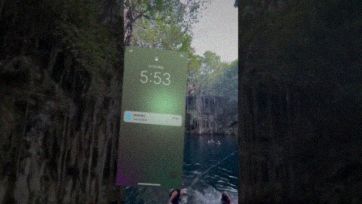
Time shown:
{"hour": 5, "minute": 53}
